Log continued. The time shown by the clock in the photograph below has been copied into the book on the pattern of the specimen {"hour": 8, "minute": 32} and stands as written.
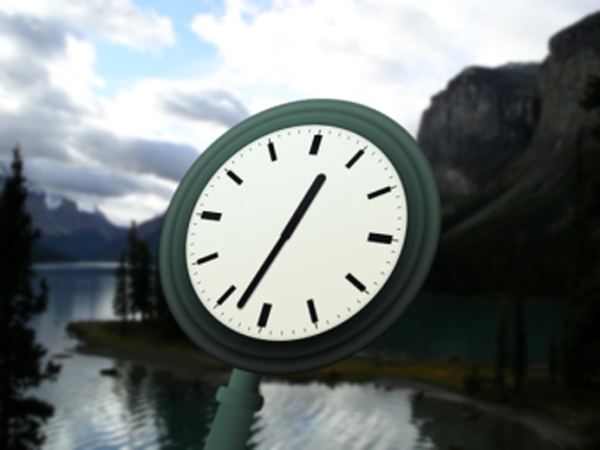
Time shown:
{"hour": 12, "minute": 33}
